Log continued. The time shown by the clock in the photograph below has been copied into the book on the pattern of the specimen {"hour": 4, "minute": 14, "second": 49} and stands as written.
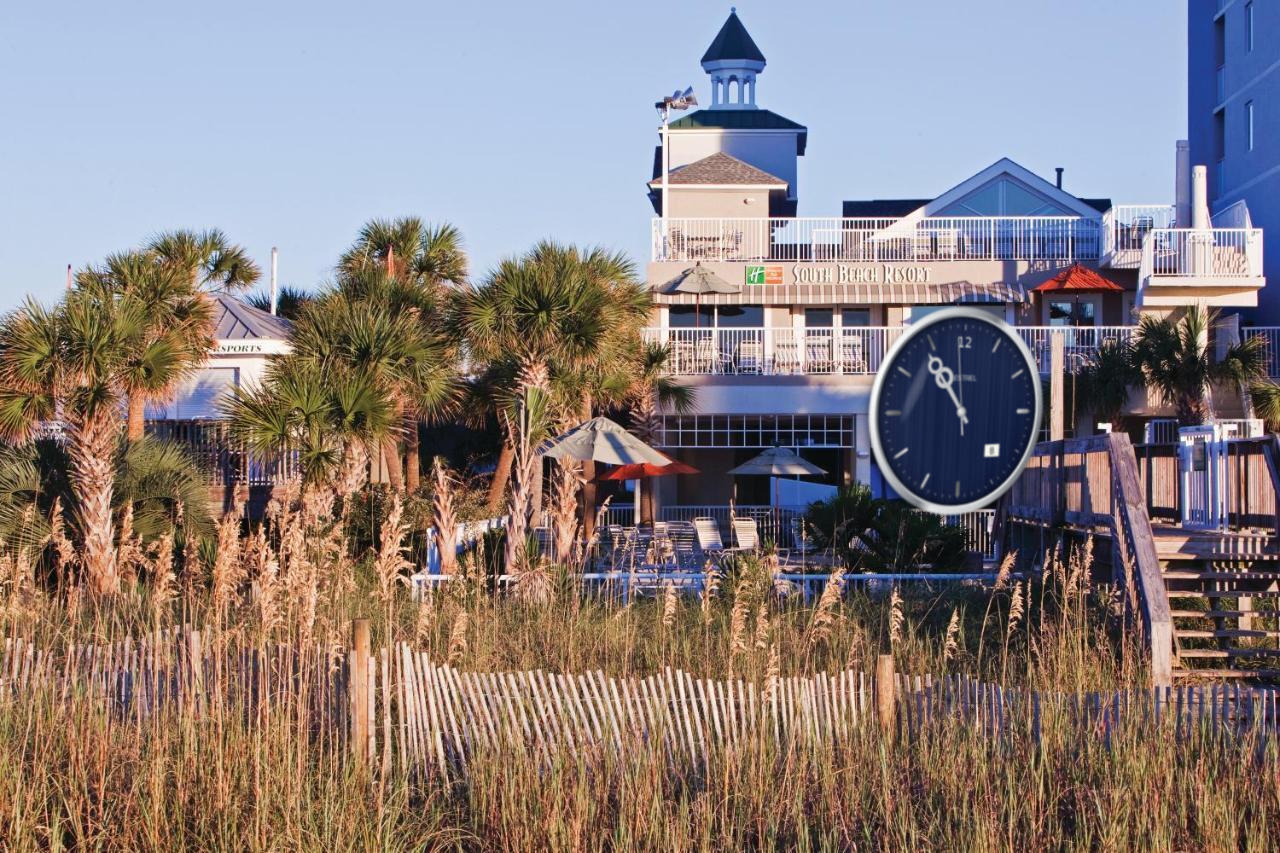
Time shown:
{"hour": 10, "minute": 53, "second": 59}
